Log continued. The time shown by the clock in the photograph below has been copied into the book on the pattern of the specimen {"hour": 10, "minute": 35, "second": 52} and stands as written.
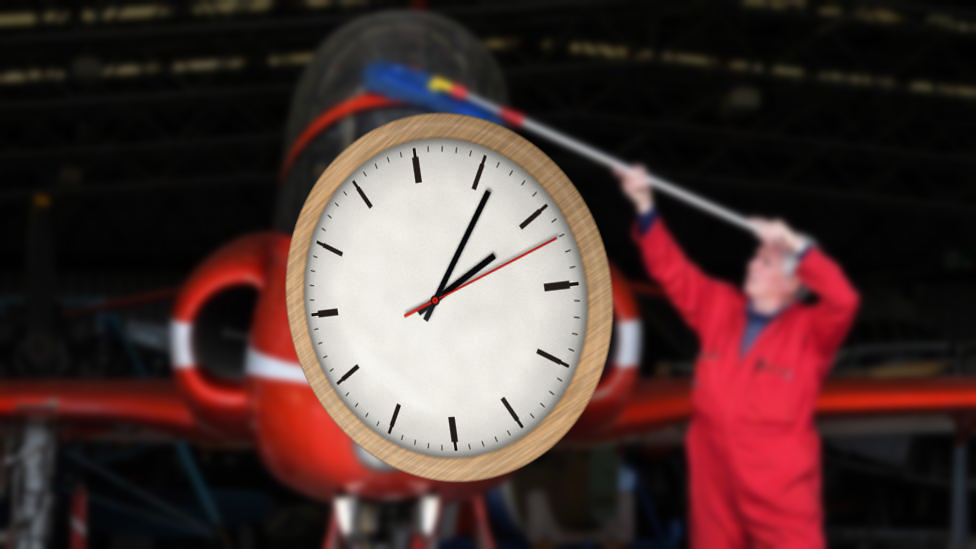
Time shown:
{"hour": 2, "minute": 6, "second": 12}
